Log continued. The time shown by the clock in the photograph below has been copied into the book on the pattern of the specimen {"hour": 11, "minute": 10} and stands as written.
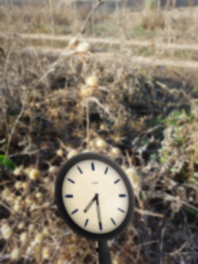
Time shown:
{"hour": 7, "minute": 30}
